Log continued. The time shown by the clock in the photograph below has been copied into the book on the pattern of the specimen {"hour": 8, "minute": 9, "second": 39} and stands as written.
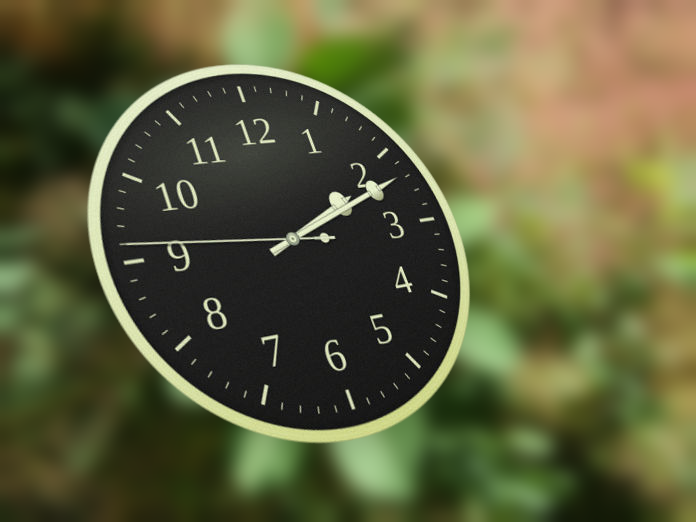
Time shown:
{"hour": 2, "minute": 11, "second": 46}
